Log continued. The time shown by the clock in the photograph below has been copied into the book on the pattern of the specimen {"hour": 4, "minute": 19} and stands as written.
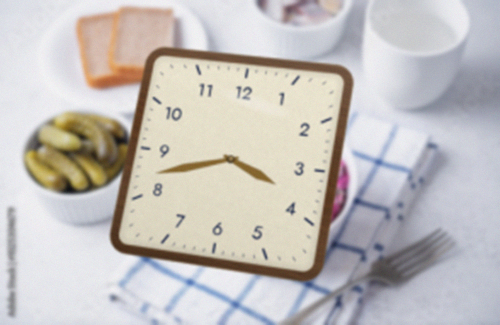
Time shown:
{"hour": 3, "minute": 42}
